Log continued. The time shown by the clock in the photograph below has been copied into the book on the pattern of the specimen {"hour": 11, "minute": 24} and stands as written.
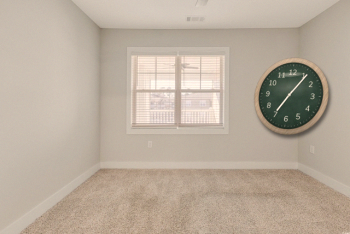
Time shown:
{"hour": 7, "minute": 6}
